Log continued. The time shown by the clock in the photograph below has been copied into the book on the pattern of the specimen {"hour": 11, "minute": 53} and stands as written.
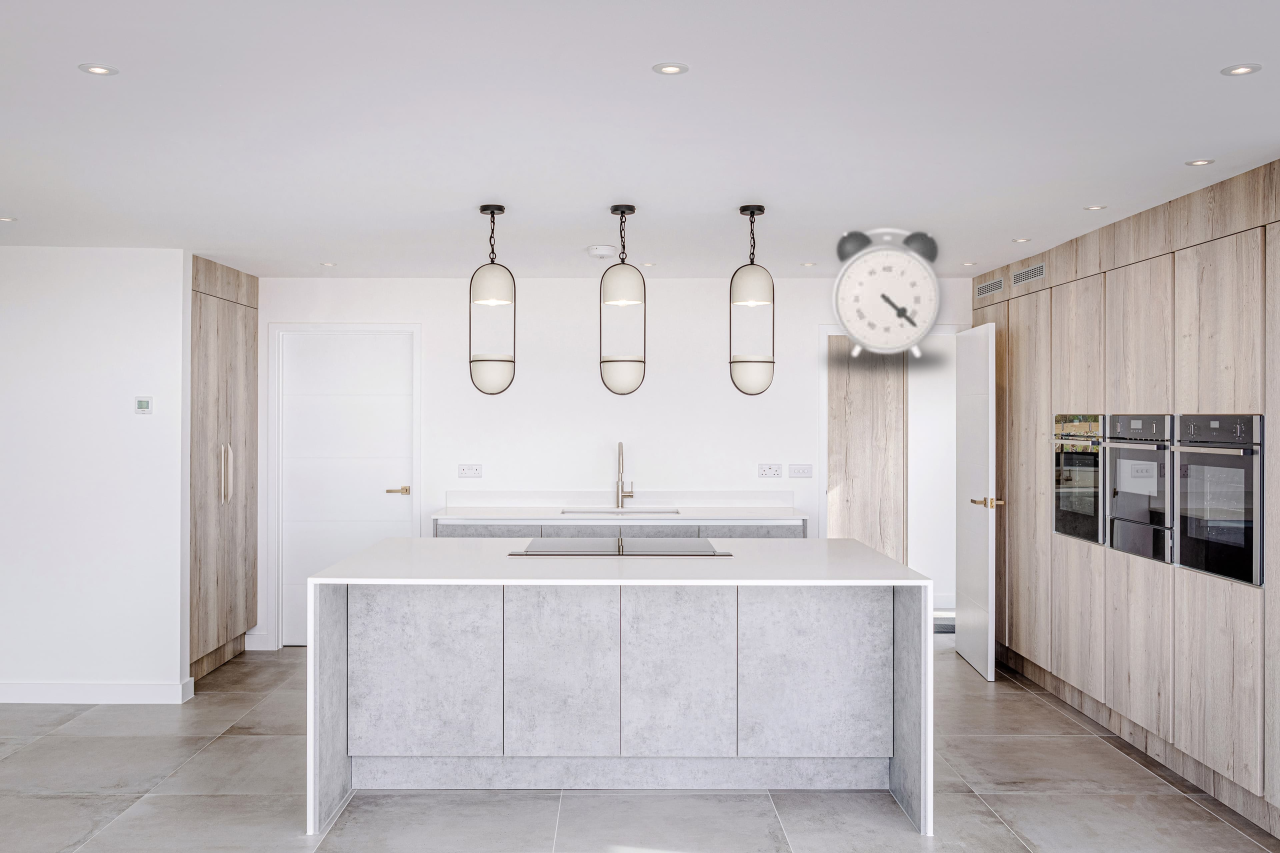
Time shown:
{"hour": 4, "minute": 22}
